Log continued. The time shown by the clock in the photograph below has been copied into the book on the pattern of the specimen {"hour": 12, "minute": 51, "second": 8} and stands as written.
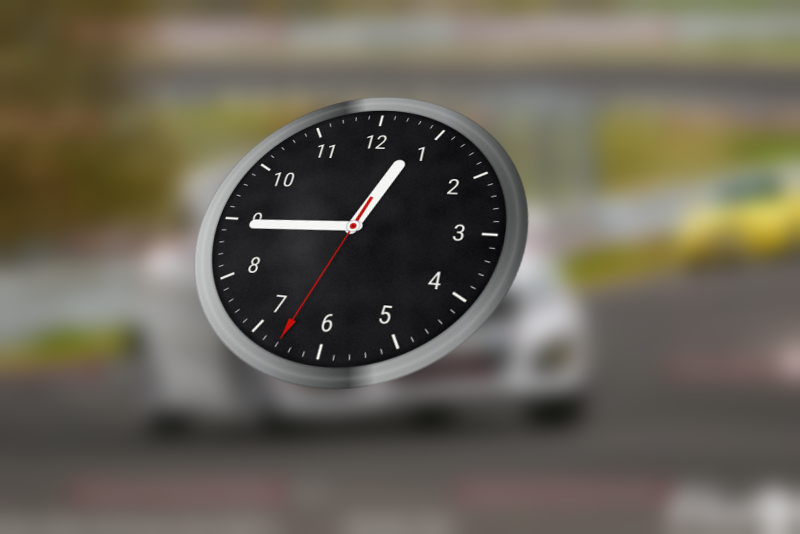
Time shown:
{"hour": 12, "minute": 44, "second": 33}
